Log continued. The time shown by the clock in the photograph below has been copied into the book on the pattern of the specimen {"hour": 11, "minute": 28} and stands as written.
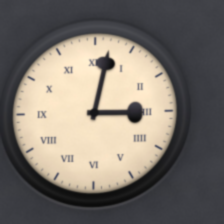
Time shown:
{"hour": 3, "minute": 2}
